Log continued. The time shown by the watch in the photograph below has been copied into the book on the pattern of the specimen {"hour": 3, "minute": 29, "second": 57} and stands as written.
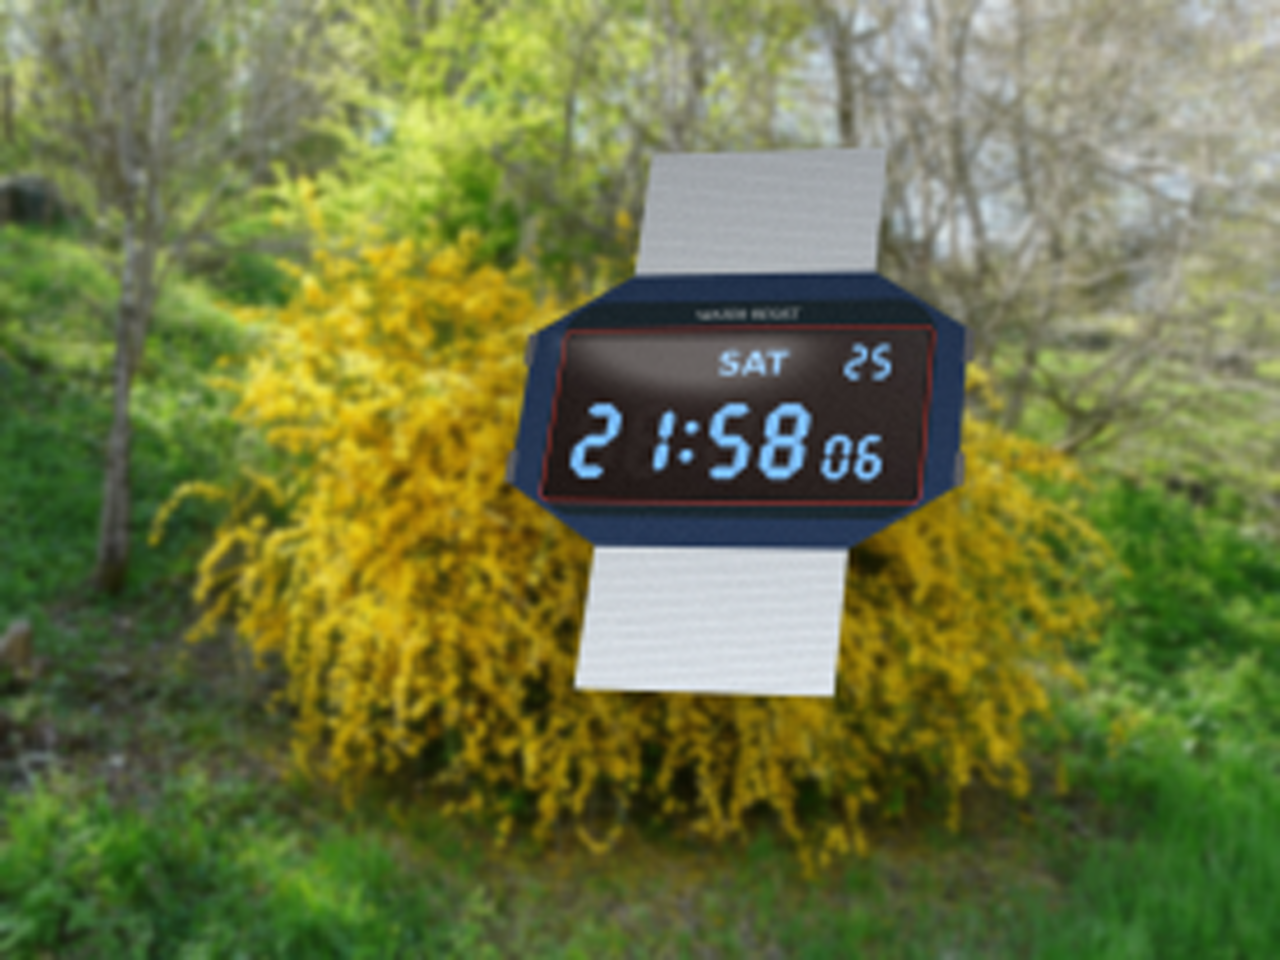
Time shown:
{"hour": 21, "minute": 58, "second": 6}
